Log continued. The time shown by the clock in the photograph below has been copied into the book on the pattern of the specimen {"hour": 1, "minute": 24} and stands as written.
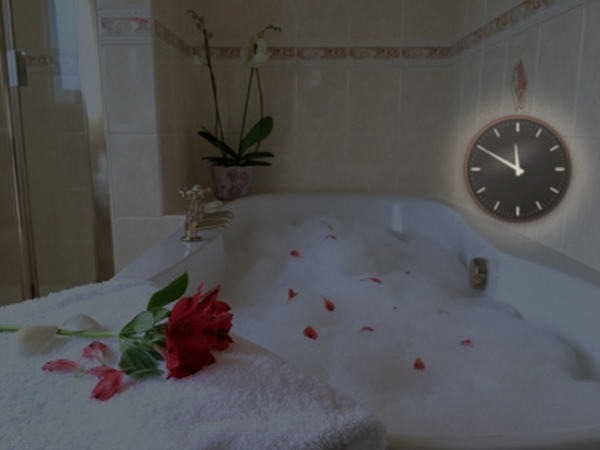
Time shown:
{"hour": 11, "minute": 50}
